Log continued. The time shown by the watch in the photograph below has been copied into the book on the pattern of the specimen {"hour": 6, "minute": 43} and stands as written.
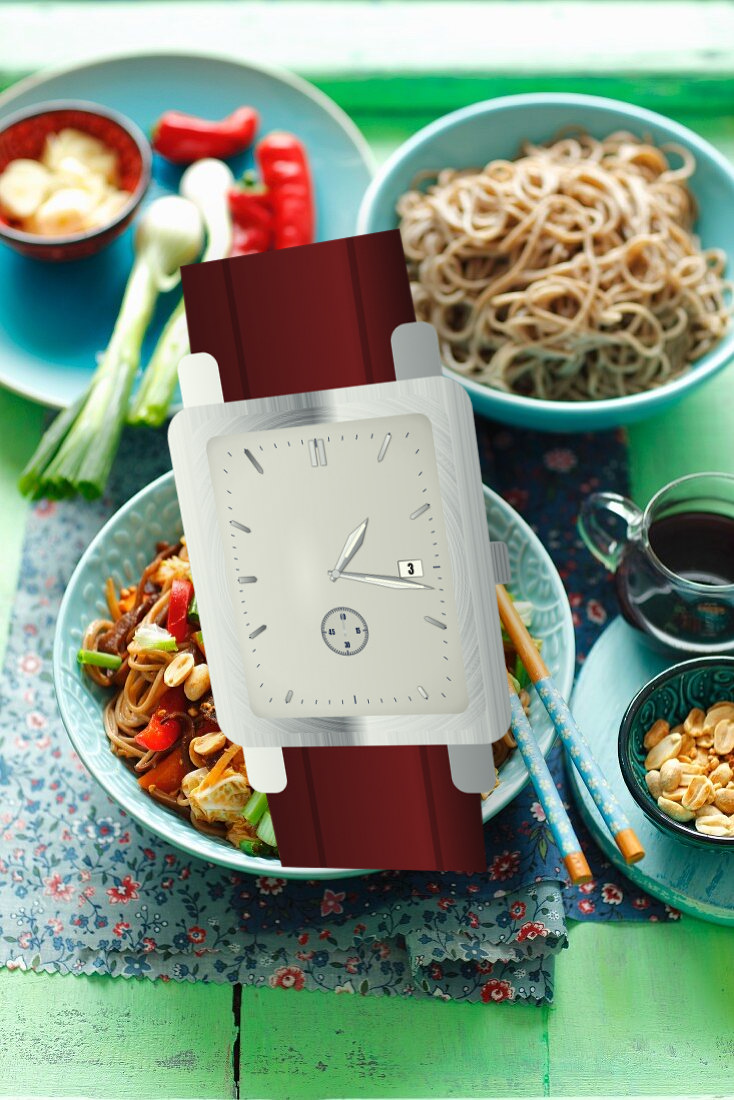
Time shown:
{"hour": 1, "minute": 17}
